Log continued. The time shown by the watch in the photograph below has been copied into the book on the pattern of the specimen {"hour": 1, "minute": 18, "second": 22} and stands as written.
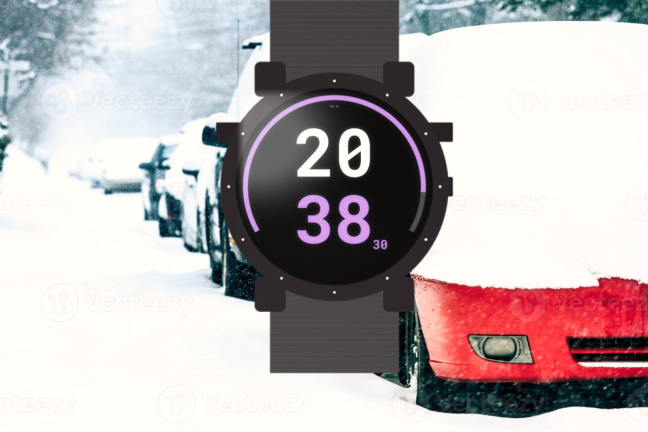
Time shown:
{"hour": 20, "minute": 38, "second": 30}
